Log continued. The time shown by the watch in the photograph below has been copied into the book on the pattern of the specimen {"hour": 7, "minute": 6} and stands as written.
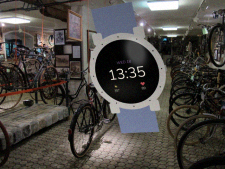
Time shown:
{"hour": 13, "minute": 35}
